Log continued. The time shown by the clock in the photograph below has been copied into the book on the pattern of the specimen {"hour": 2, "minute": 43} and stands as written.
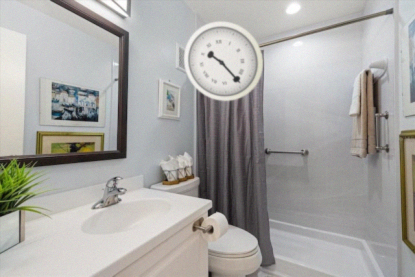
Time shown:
{"hour": 10, "minute": 24}
